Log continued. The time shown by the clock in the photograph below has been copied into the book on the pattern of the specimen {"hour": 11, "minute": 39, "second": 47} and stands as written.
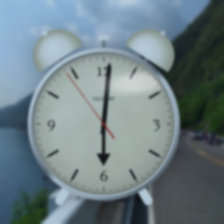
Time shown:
{"hour": 6, "minute": 0, "second": 54}
